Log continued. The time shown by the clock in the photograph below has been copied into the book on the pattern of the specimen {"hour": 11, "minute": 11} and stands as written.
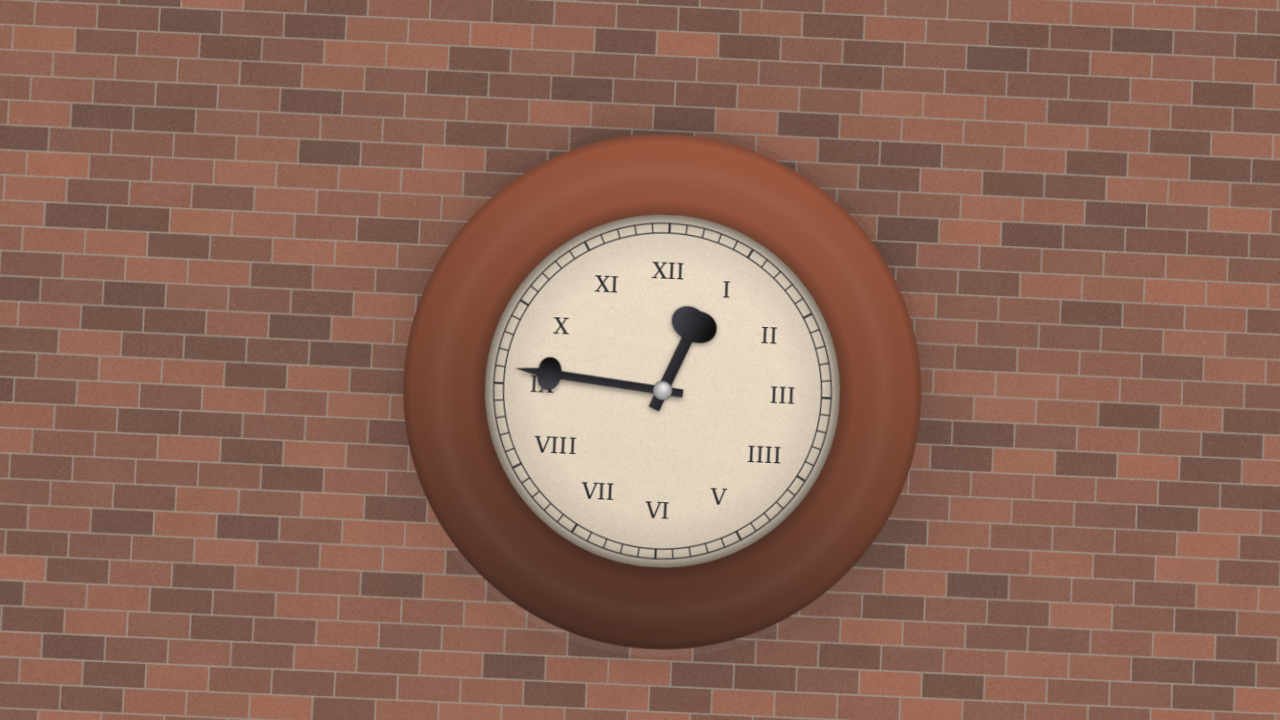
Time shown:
{"hour": 12, "minute": 46}
